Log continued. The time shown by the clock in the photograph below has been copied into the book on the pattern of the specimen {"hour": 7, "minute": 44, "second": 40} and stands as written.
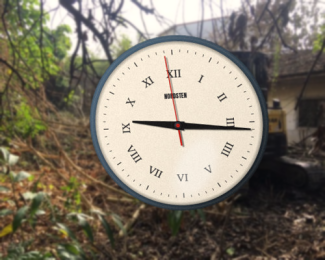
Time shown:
{"hour": 9, "minute": 15, "second": 59}
